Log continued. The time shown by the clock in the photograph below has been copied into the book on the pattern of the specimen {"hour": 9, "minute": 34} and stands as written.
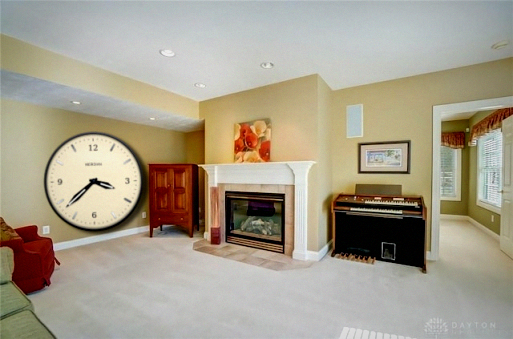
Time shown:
{"hour": 3, "minute": 38}
